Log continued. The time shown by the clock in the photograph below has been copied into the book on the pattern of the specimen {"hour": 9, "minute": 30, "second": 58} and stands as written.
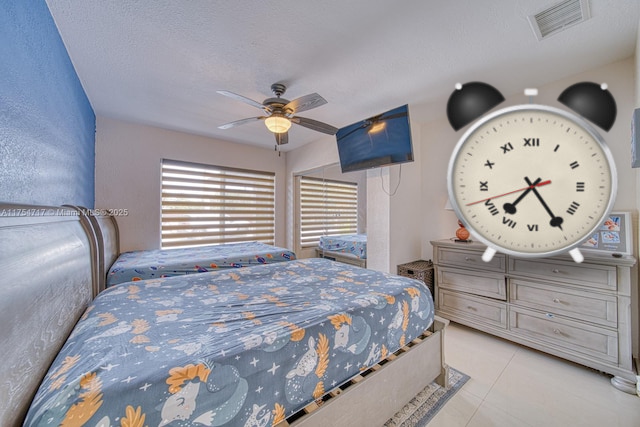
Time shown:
{"hour": 7, "minute": 24, "second": 42}
